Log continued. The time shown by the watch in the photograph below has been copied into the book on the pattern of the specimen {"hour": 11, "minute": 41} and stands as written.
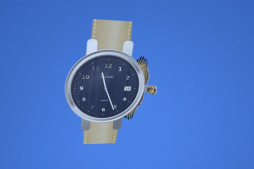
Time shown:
{"hour": 11, "minute": 26}
